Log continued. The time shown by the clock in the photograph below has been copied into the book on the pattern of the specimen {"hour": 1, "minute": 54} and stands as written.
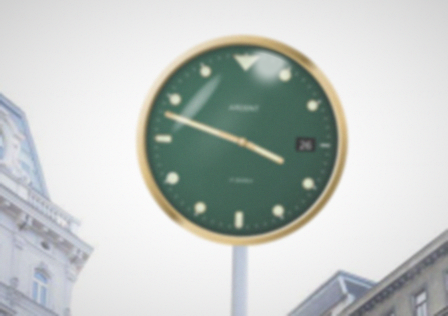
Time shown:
{"hour": 3, "minute": 48}
